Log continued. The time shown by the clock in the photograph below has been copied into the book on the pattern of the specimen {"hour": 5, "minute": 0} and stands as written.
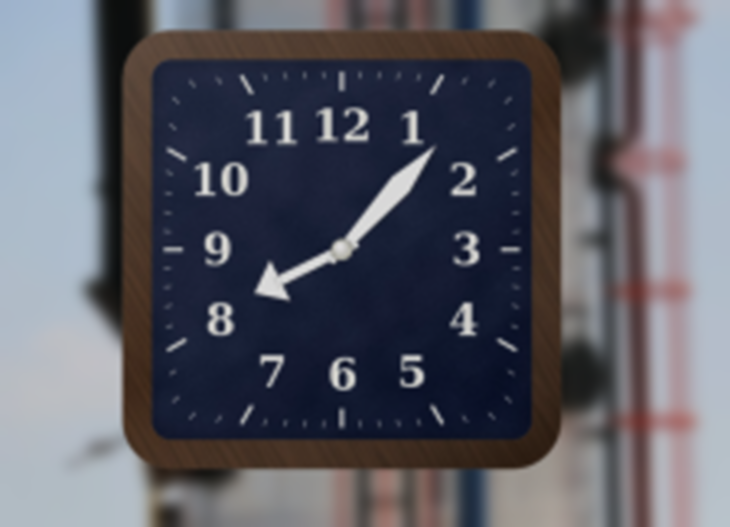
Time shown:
{"hour": 8, "minute": 7}
